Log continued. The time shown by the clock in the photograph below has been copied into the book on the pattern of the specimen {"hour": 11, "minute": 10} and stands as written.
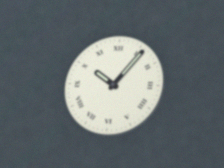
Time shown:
{"hour": 10, "minute": 6}
